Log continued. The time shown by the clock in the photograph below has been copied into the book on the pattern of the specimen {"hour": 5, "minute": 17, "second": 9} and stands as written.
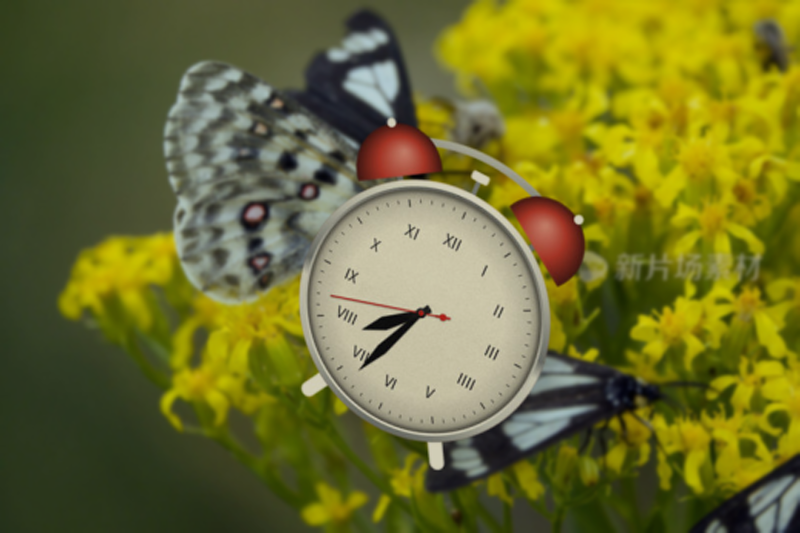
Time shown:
{"hour": 7, "minute": 33, "second": 42}
